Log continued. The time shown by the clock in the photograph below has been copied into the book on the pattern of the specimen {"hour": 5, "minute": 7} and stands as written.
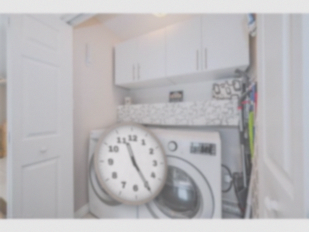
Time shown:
{"hour": 11, "minute": 25}
